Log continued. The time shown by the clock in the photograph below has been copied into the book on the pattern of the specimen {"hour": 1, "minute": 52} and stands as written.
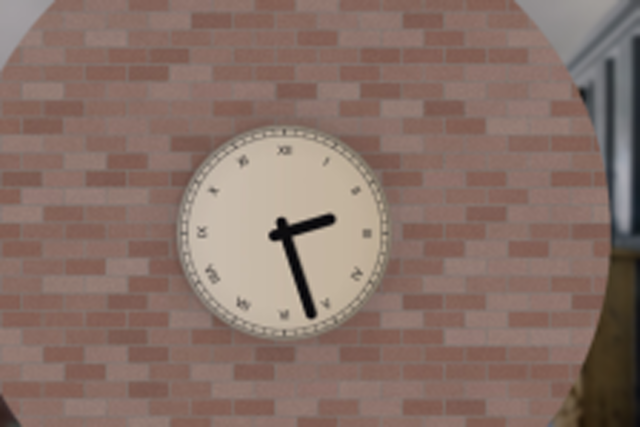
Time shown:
{"hour": 2, "minute": 27}
